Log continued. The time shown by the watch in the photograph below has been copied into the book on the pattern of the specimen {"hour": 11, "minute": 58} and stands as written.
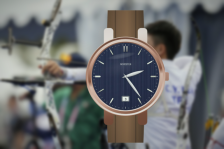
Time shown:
{"hour": 2, "minute": 24}
